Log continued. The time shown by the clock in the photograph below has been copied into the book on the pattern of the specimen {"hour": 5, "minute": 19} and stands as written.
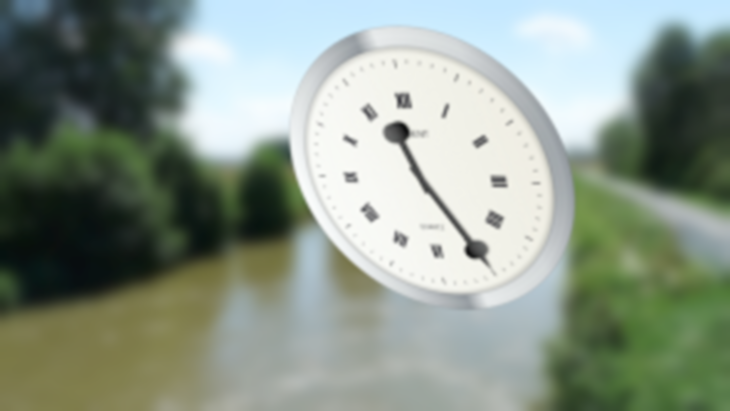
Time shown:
{"hour": 11, "minute": 25}
